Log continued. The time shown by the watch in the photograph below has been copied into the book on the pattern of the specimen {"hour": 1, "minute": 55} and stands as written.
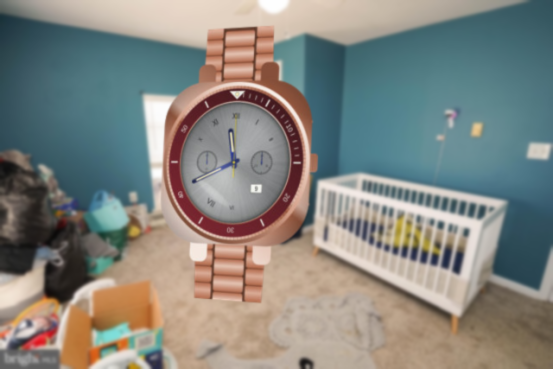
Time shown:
{"hour": 11, "minute": 41}
